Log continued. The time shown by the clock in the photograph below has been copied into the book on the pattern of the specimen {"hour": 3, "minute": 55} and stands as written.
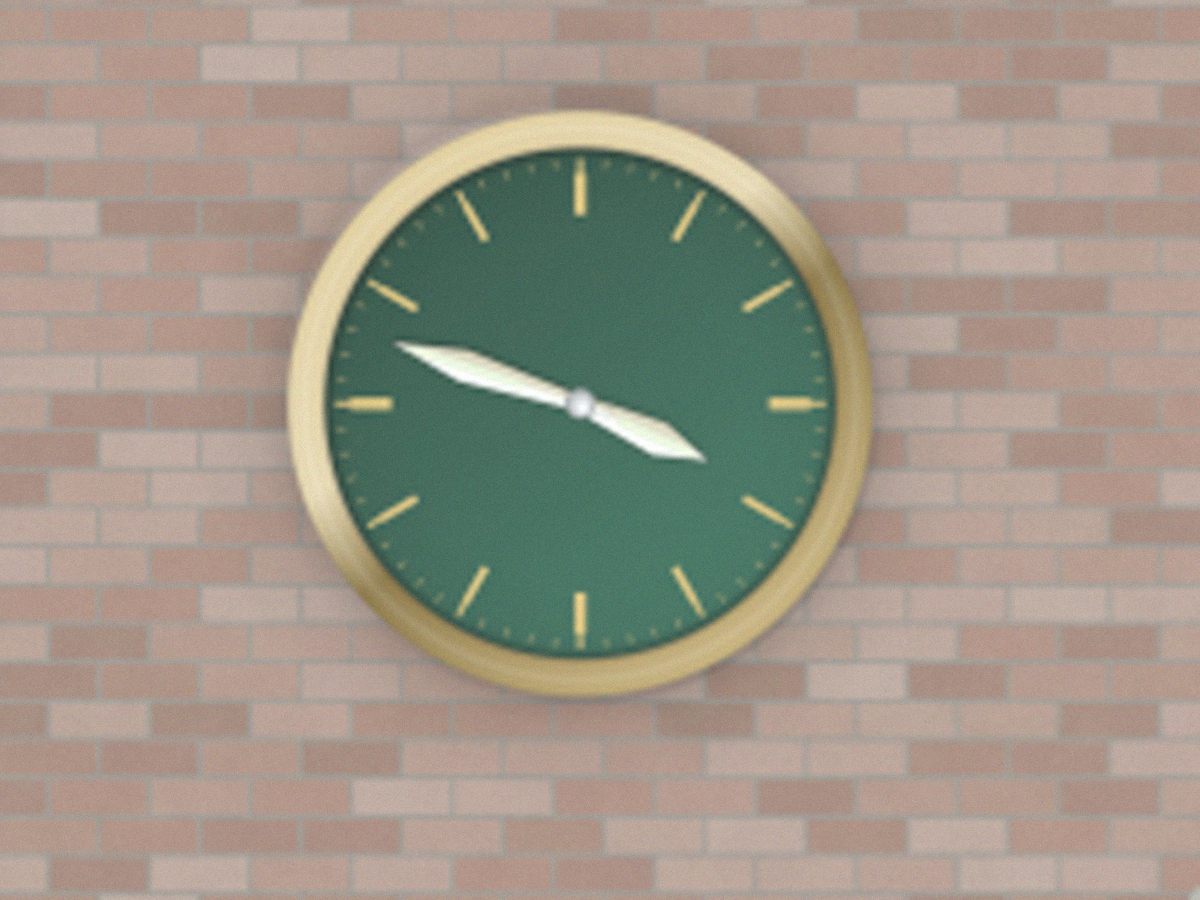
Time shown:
{"hour": 3, "minute": 48}
